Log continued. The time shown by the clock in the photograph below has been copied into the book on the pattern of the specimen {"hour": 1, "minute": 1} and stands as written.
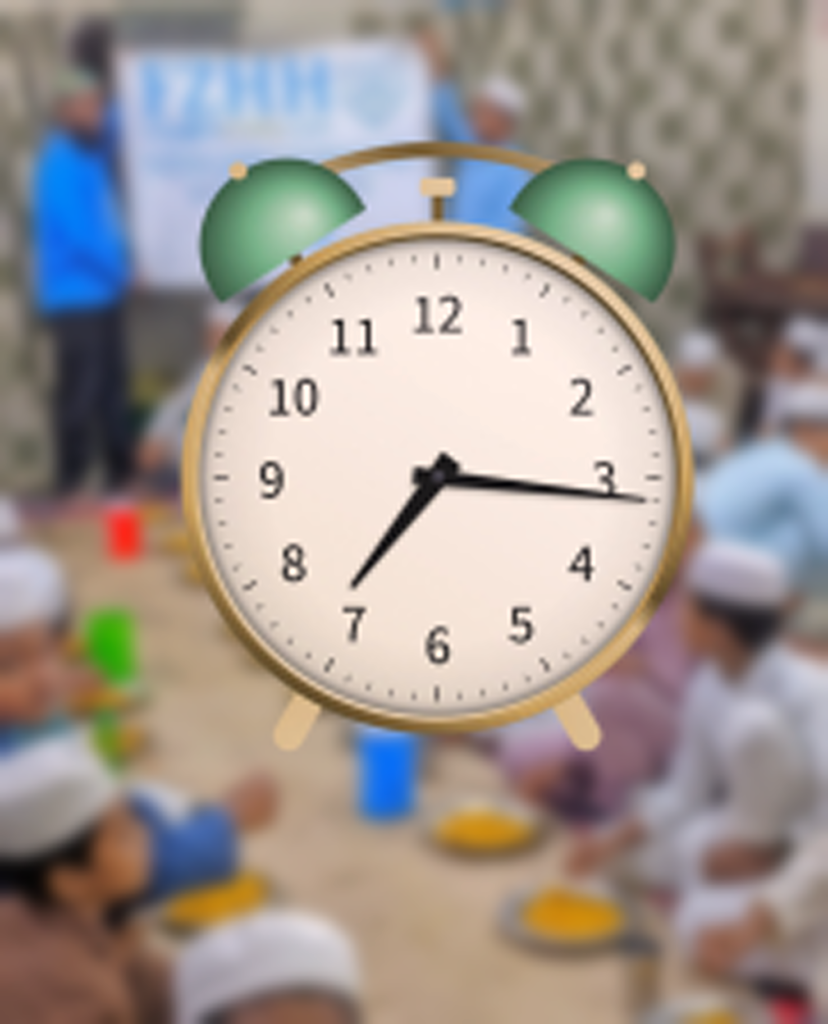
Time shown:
{"hour": 7, "minute": 16}
